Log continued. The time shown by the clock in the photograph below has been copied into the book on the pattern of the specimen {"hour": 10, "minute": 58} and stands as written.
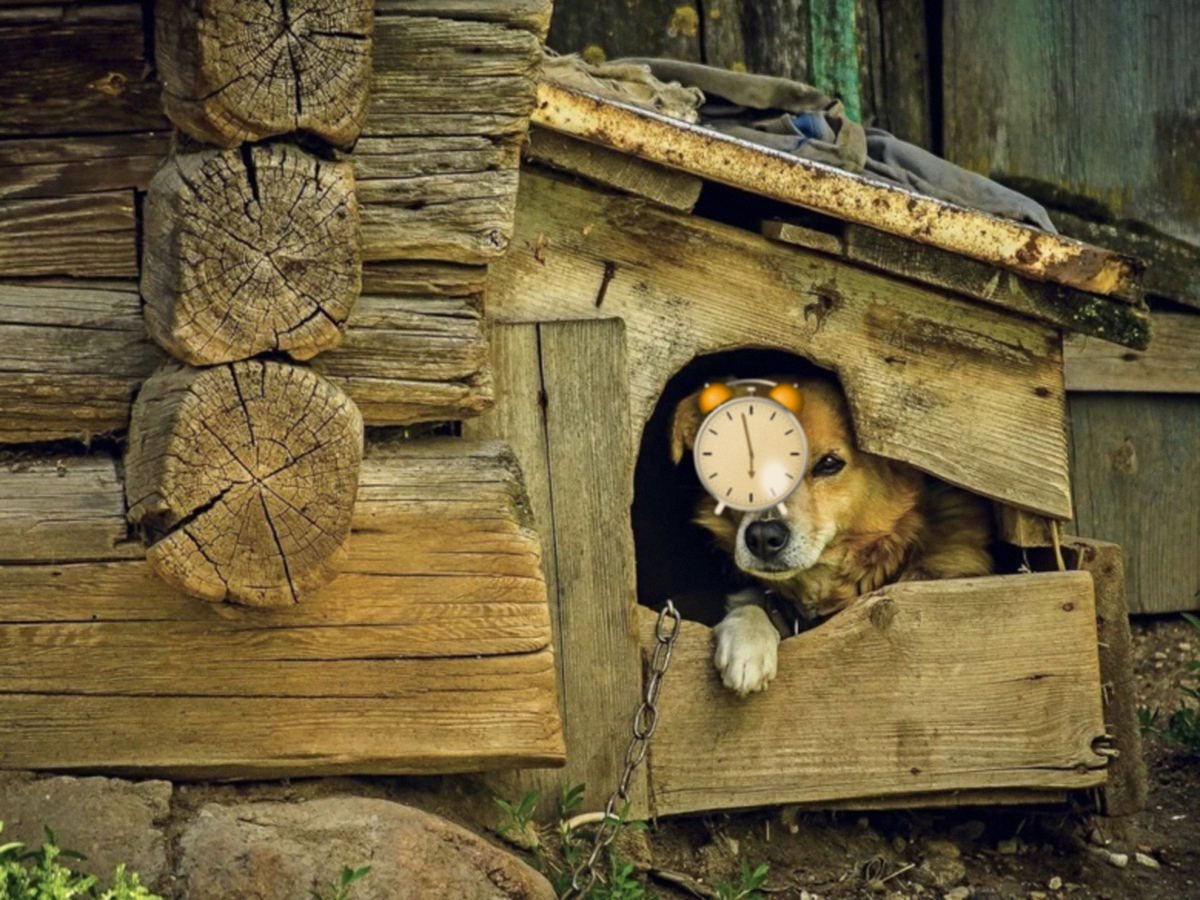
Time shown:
{"hour": 5, "minute": 58}
